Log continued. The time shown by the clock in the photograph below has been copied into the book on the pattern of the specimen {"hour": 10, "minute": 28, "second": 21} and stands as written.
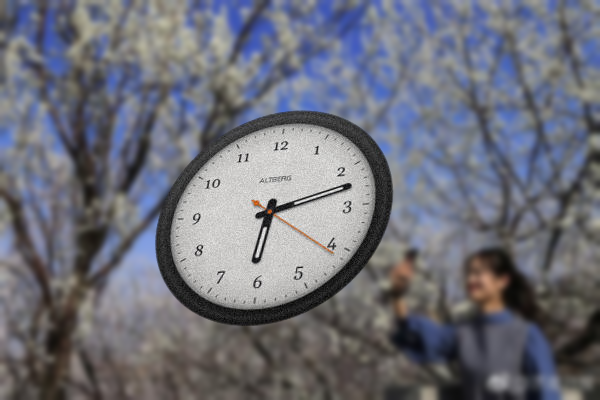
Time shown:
{"hour": 6, "minute": 12, "second": 21}
